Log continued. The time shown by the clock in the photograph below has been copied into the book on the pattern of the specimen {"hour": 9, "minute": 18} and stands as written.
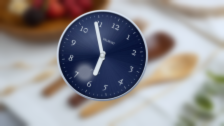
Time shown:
{"hour": 5, "minute": 54}
